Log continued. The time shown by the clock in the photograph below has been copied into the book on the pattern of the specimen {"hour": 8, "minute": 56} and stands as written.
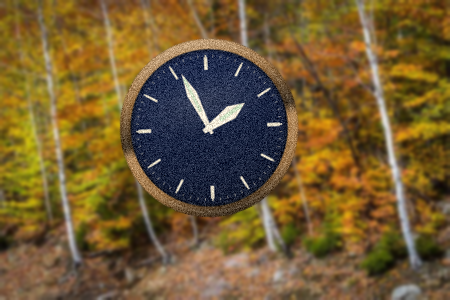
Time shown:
{"hour": 1, "minute": 56}
